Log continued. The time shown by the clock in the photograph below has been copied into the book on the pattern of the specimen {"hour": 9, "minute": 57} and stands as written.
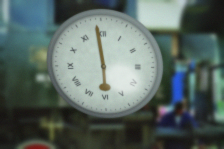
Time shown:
{"hour": 5, "minute": 59}
